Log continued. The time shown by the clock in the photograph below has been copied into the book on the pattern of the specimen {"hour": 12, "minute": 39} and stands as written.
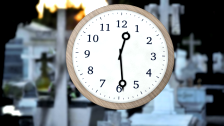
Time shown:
{"hour": 12, "minute": 29}
